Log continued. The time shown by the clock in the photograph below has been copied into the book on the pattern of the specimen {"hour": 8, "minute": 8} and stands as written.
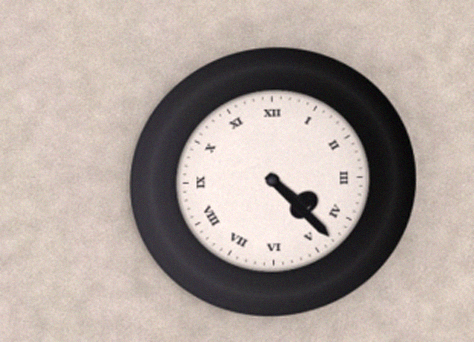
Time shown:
{"hour": 4, "minute": 23}
